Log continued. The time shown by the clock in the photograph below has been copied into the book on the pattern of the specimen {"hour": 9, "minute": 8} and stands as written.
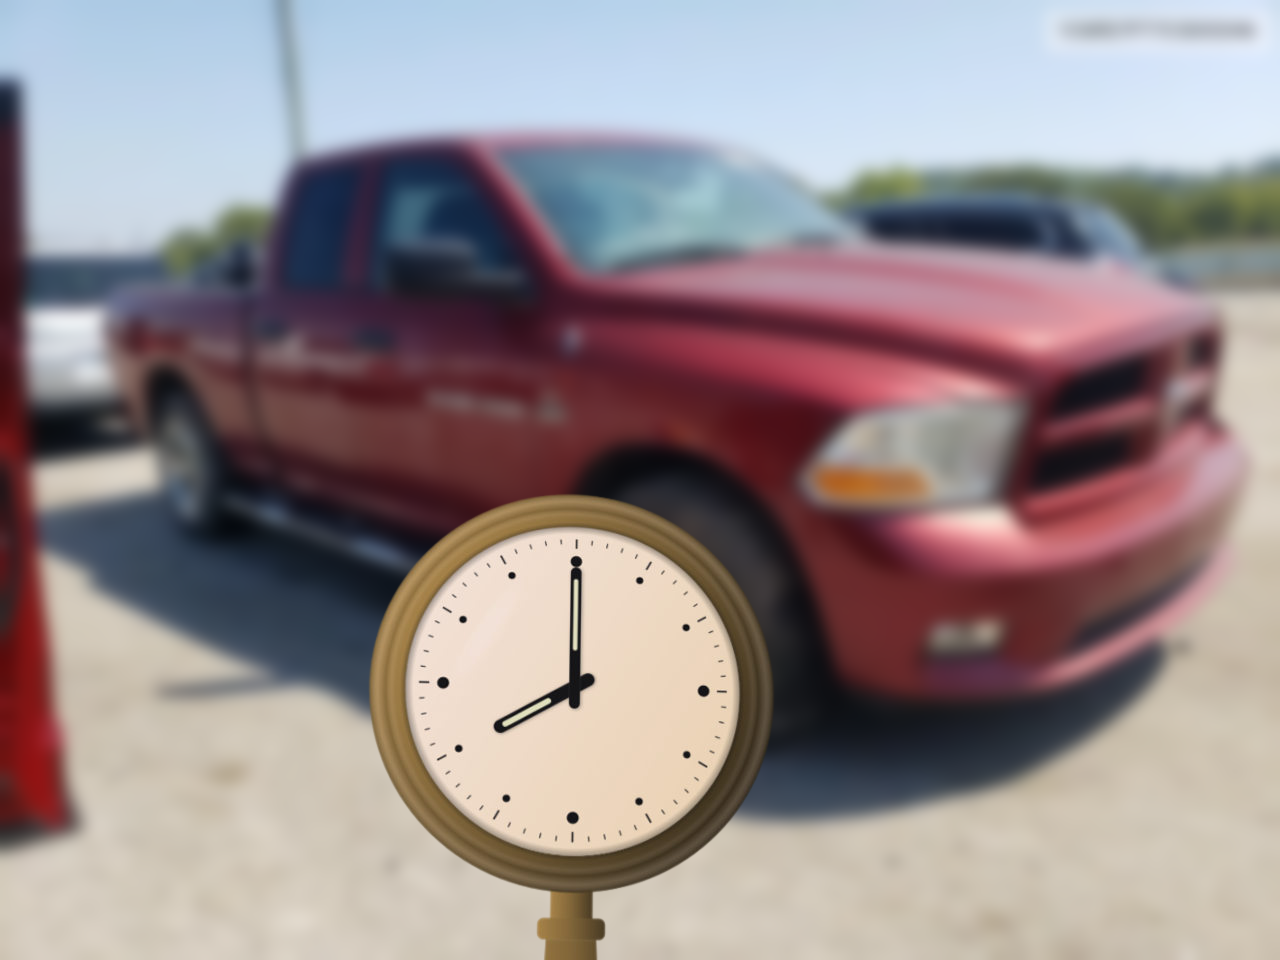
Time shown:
{"hour": 8, "minute": 0}
